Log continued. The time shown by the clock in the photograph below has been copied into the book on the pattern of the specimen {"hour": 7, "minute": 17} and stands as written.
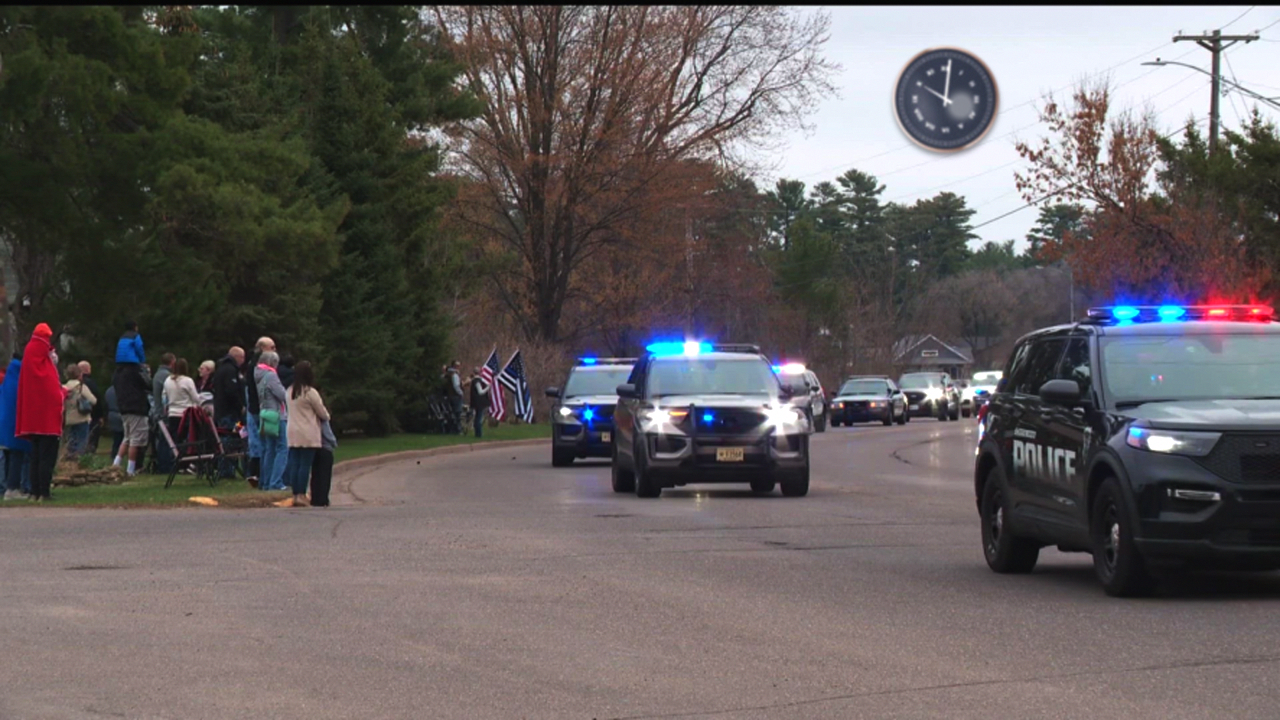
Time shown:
{"hour": 10, "minute": 1}
